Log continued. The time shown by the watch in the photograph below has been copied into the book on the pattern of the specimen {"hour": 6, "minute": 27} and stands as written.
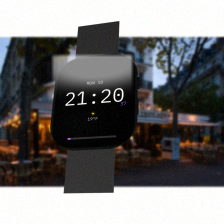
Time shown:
{"hour": 21, "minute": 20}
